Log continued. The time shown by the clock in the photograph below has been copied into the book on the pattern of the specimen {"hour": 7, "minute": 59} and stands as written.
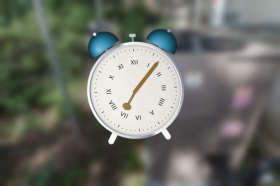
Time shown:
{"hour": 7, "minute": 7}
